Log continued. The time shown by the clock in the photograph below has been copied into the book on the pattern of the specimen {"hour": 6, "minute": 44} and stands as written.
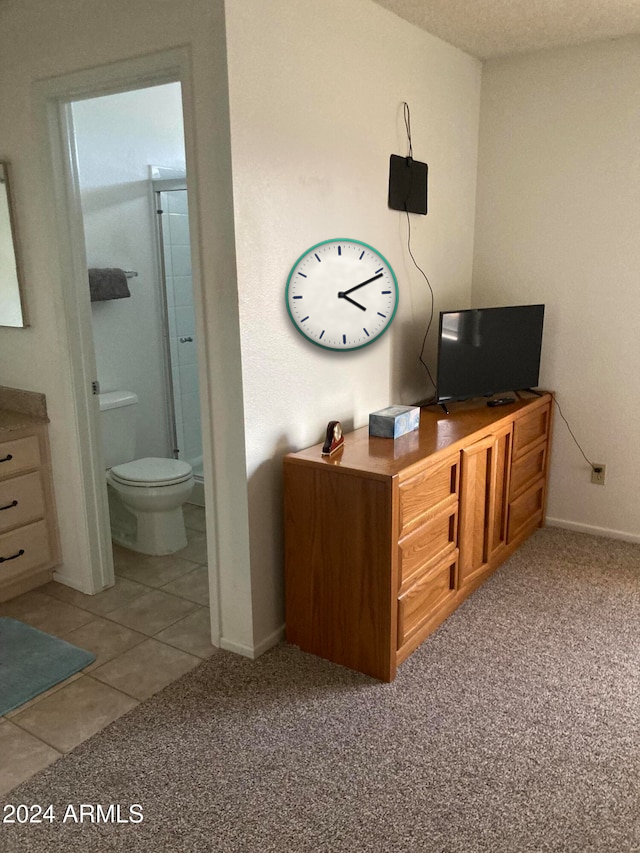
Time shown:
{"hour": 4, "minute": 11}
